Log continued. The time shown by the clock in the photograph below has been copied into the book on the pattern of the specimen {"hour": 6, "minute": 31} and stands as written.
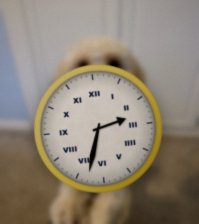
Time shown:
{"hour": 2, "minute": 33}
